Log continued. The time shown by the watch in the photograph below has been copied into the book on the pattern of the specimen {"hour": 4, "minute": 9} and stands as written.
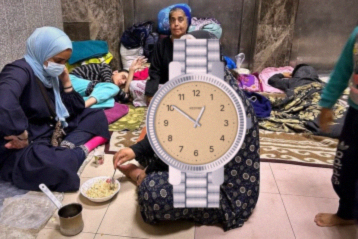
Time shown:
{"hour": 12, "minute": 51}
